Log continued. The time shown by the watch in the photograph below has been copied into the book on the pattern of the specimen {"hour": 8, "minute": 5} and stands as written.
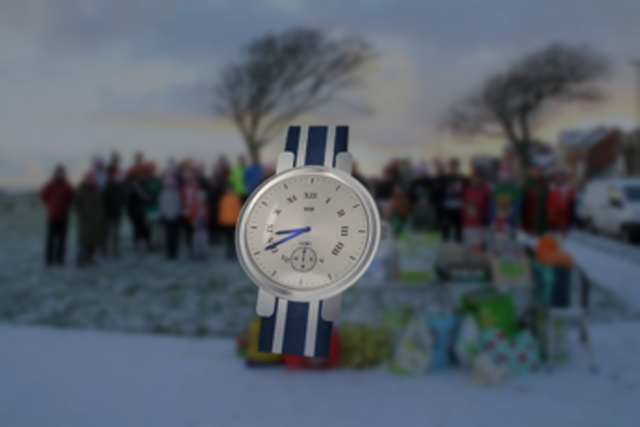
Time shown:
{"hour": 8, "minute": 40}
